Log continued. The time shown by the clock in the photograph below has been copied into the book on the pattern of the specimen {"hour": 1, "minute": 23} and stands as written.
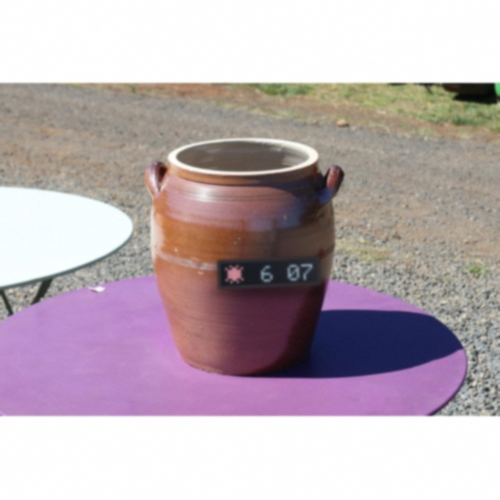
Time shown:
{"hour": 6, "minute": 7}
